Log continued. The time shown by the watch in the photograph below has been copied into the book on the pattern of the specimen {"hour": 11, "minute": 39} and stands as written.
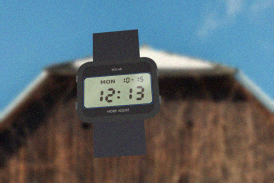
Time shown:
{"hour": 12, "minute": 13}
